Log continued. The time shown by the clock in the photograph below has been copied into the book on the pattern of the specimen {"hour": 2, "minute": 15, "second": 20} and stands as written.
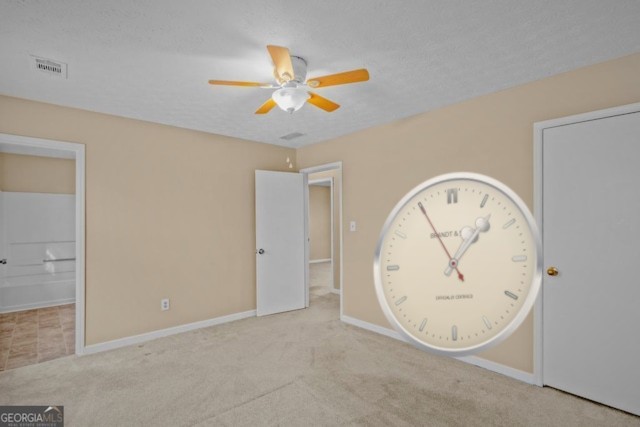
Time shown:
{"hour": 1, "minute": 6, "second": 55}
